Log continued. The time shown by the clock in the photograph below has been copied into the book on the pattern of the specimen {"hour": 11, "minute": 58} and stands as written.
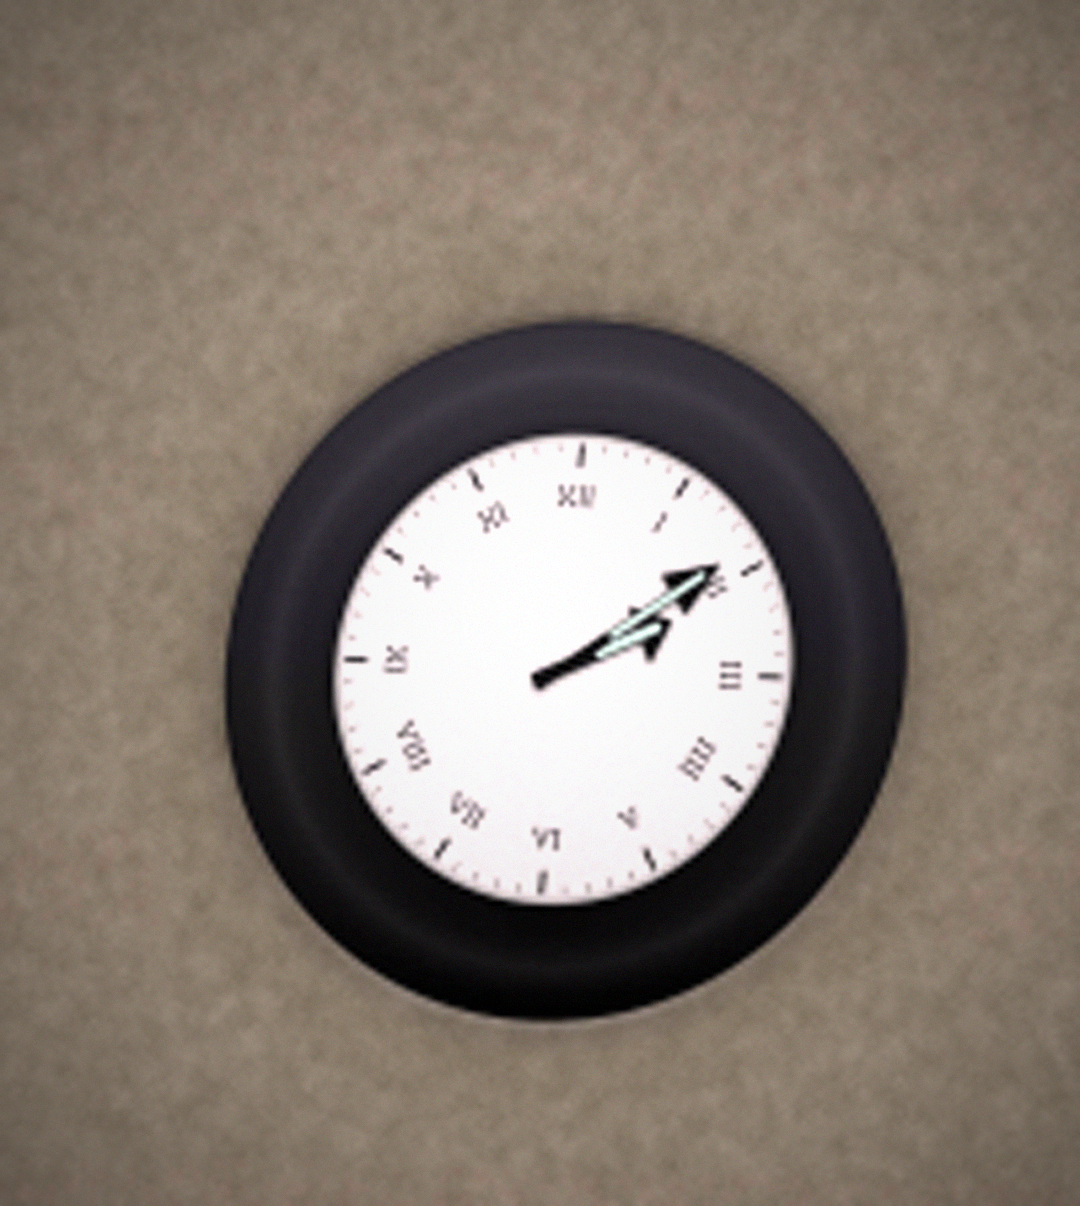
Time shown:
{"hour": 2, "minute": 9}
